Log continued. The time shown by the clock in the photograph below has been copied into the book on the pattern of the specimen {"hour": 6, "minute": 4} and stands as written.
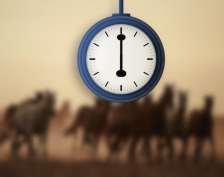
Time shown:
{"hour": 6, "minute": 0}
